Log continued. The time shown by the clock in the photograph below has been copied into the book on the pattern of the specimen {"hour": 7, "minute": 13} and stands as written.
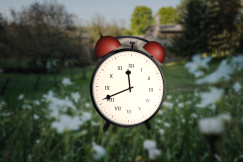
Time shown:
{"hour": 11, "minute": 41}
